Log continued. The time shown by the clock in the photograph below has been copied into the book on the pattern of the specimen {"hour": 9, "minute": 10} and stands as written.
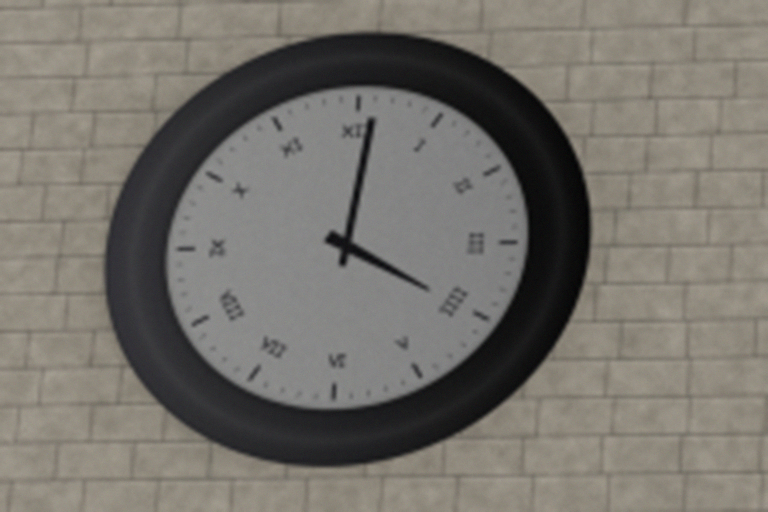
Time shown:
{"hour": 4, "minute": 1}
